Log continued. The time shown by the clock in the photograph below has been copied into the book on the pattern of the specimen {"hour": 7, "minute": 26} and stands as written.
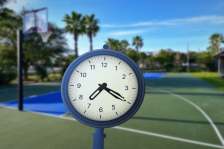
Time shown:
{"hour": 7, "minute": 20}
